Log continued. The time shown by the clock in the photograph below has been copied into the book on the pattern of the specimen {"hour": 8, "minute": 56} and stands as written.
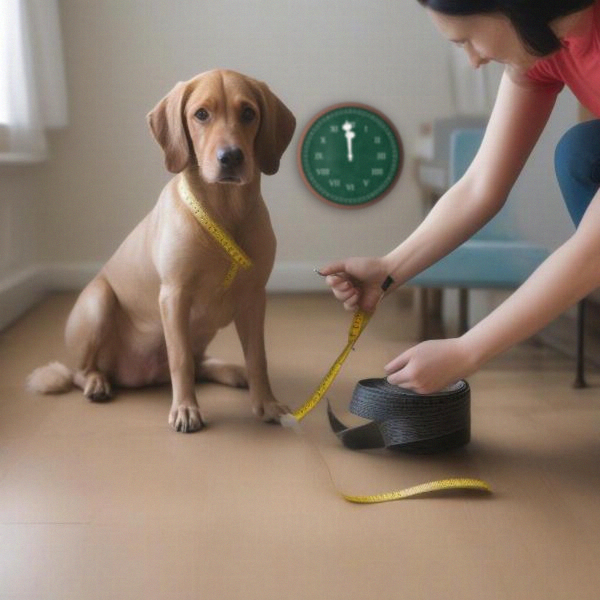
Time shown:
{"hour": 11, "minute": 59}
